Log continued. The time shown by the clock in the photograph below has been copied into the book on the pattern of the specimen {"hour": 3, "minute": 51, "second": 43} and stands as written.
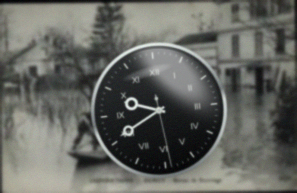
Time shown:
{"hour": 9, "minute": 40, "second": 29}
